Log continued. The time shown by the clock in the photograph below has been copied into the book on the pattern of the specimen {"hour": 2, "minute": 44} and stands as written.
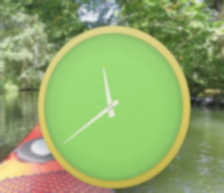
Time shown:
{"hour": 11, "minute": 39}
